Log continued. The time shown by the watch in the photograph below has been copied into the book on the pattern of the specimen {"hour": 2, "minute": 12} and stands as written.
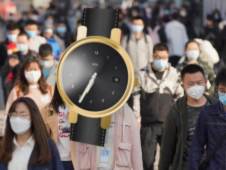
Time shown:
{"hour": 6, "minute": 34}
